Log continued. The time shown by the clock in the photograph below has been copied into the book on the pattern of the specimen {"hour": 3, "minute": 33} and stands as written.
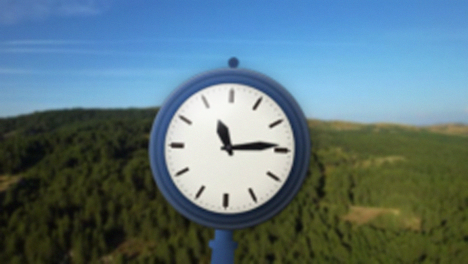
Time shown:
{"hour": 11, "minute": 14}
